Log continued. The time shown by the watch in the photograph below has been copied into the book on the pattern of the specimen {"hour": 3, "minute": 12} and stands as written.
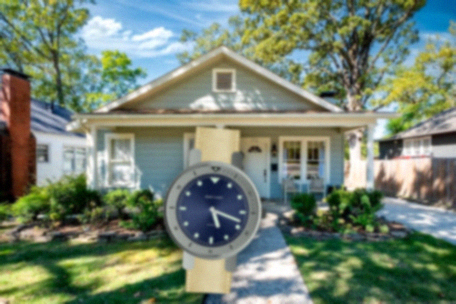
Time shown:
{"hour": 5, "minute": 18}
